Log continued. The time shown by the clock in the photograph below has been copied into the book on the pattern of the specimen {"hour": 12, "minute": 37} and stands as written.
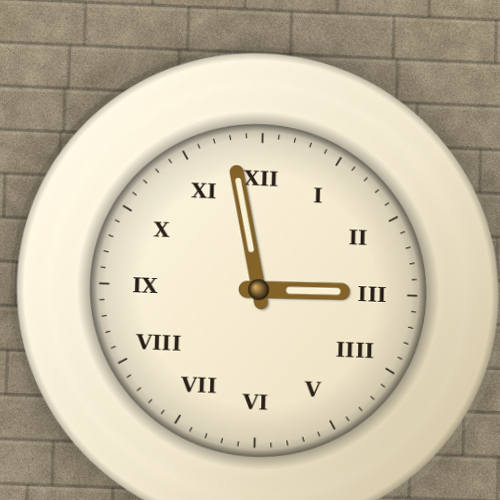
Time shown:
{"hour": 2, "minute": 58}
